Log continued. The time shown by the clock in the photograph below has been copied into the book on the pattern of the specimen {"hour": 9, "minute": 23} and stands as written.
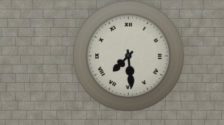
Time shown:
{"hour": 7, "minute": 29}
